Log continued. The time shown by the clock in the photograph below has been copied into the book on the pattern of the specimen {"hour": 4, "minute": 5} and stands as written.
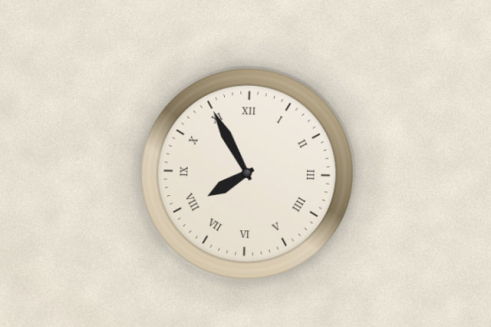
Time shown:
{"hour": 7, "minute": 55}
